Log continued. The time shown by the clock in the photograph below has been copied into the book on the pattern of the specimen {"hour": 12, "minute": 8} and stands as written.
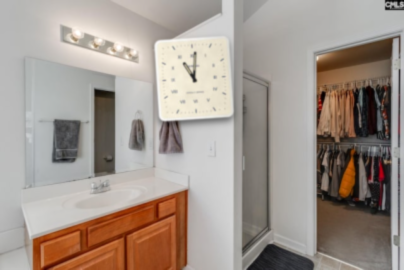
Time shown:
{"hour": 11, "minute": 1}
